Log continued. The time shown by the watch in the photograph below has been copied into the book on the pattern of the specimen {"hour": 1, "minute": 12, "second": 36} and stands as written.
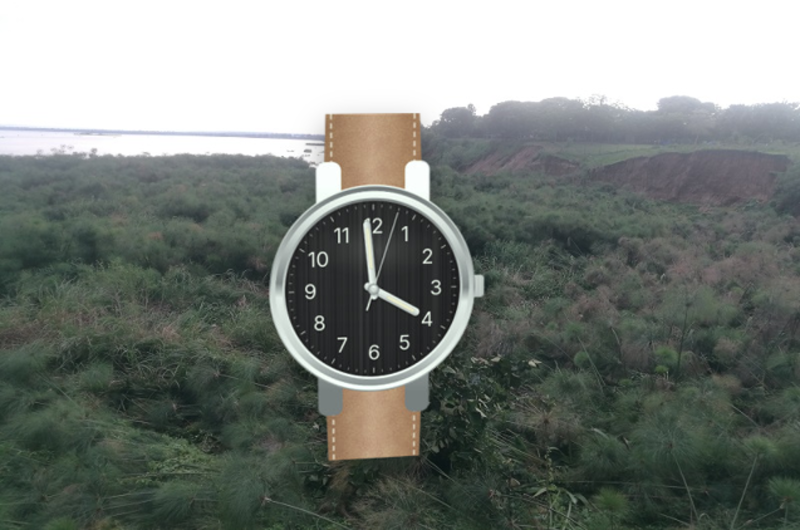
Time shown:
{"hour": 3, "minute": 59, "second": 3}
